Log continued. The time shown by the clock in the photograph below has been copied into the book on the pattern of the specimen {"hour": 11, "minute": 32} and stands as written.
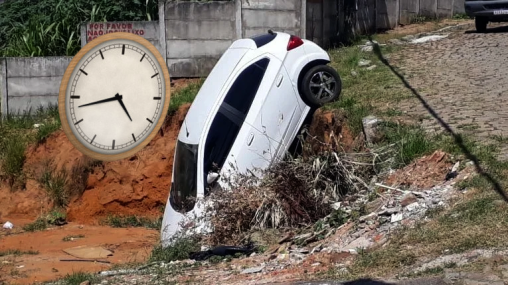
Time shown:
{"hour": 4, "minute": 43}
